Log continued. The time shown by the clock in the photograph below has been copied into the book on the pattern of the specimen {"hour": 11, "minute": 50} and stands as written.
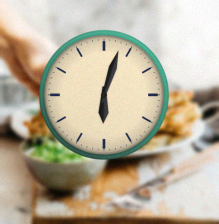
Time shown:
{"hour": 6, "minute": 3}
